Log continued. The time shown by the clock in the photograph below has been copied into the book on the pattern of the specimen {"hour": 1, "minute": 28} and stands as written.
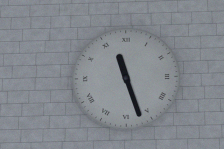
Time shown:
{"hour": 11, "minute": 27}
